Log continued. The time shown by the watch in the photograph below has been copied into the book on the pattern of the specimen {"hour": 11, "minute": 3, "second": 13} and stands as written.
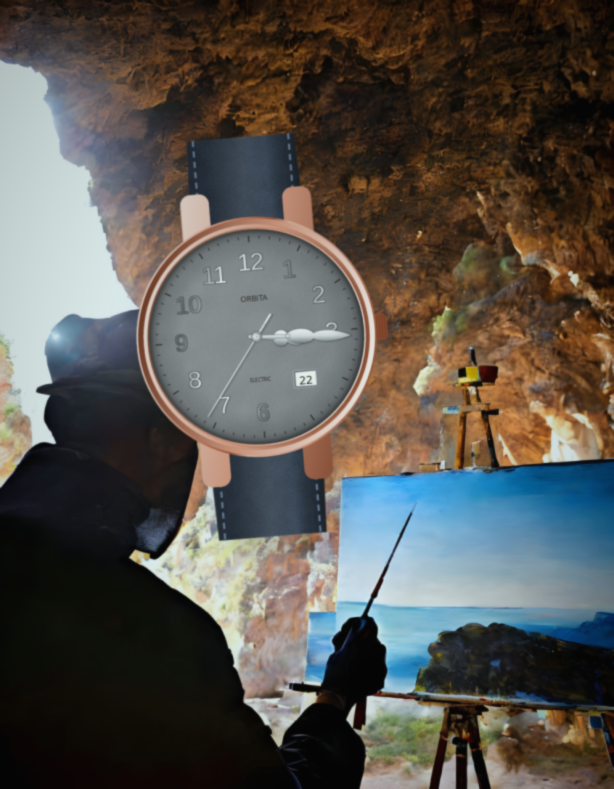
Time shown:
{"hour": 3, "minute": 15, "second": 36}
